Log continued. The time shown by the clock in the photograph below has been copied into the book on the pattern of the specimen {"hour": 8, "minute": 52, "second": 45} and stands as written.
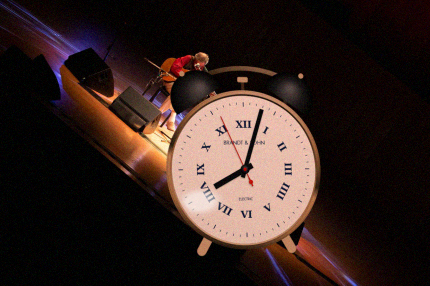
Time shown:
{"hour": 8, "minute": 2, "second": 56}
